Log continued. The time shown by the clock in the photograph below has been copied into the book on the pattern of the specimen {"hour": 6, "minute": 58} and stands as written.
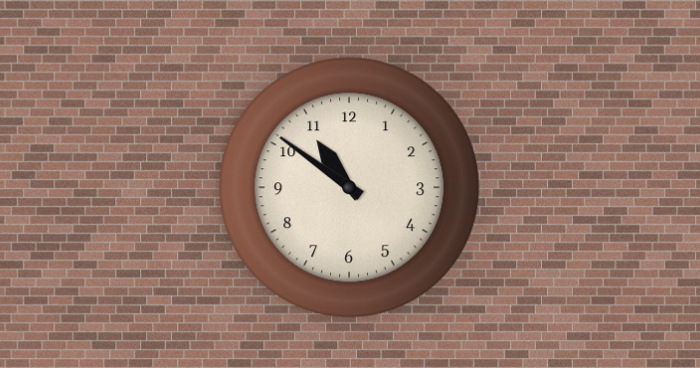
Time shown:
{"hour": 10, "minute": 51}
